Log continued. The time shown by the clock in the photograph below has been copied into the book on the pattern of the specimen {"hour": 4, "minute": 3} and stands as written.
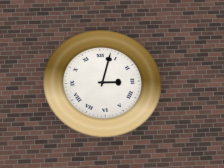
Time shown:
{"hour": 3, "minute": 3}
